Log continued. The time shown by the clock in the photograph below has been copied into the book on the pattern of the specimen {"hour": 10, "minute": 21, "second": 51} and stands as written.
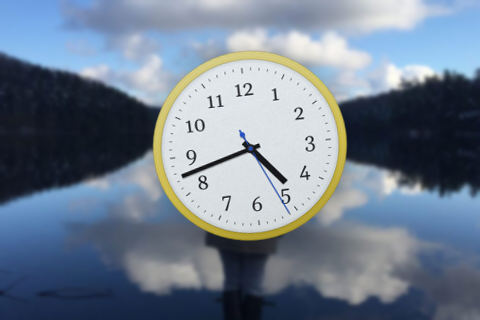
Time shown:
{"hour": 4, "minute": 42, "second": 26}
